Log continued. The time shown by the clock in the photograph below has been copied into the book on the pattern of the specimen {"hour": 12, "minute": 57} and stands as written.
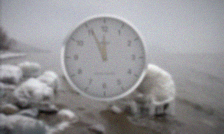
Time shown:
{"hour": 11, "minute": 56}
